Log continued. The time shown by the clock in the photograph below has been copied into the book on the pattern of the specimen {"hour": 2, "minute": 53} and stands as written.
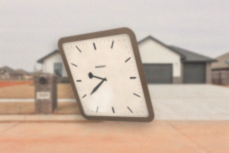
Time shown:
{"hour": 9, "minute": 39}
